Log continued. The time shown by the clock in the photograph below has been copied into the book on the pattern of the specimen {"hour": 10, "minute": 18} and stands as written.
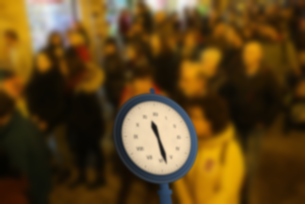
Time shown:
{"hour": 11, "minute": 28}
